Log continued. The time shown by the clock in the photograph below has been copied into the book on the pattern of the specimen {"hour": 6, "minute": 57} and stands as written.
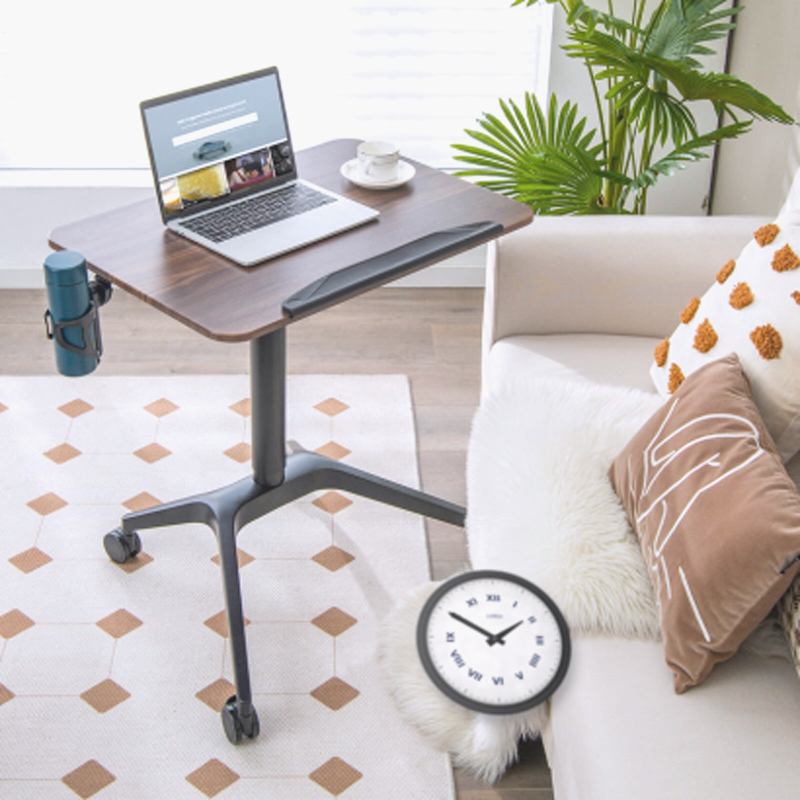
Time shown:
{"hour": 1, "minute": 50}
